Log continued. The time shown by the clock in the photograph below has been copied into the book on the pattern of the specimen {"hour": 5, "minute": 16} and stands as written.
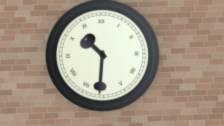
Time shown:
{"hour": 10, "minute": 31}
